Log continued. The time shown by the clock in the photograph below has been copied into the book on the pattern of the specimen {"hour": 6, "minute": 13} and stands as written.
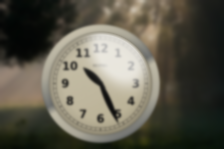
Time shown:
{"hour": 10, "minute": 26}
